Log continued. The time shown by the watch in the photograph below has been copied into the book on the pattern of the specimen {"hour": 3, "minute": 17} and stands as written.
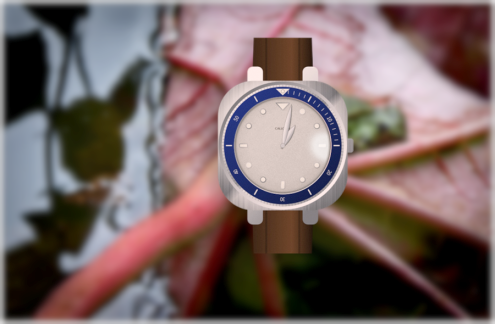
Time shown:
{"hour": 1, "minute": 2}
